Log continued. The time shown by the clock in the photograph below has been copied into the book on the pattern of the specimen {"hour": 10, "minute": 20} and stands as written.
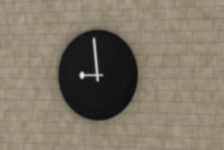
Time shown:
{"hour": 8, "minute": 59}
